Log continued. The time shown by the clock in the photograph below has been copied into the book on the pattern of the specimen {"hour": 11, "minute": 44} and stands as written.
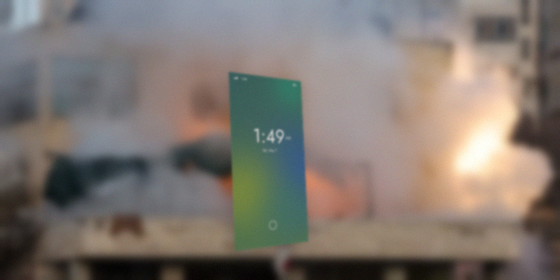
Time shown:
{"hour": 1, "minute": 49}
